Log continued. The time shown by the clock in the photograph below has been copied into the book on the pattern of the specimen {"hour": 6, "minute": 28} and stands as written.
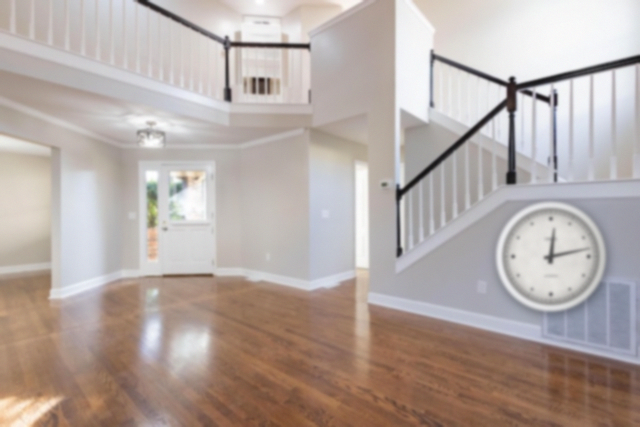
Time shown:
{"hour": 12, "minute": 13}
